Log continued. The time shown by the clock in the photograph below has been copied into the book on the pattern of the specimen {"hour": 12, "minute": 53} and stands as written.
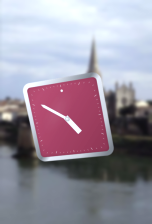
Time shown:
{"hour": 4, "minute": 51}
